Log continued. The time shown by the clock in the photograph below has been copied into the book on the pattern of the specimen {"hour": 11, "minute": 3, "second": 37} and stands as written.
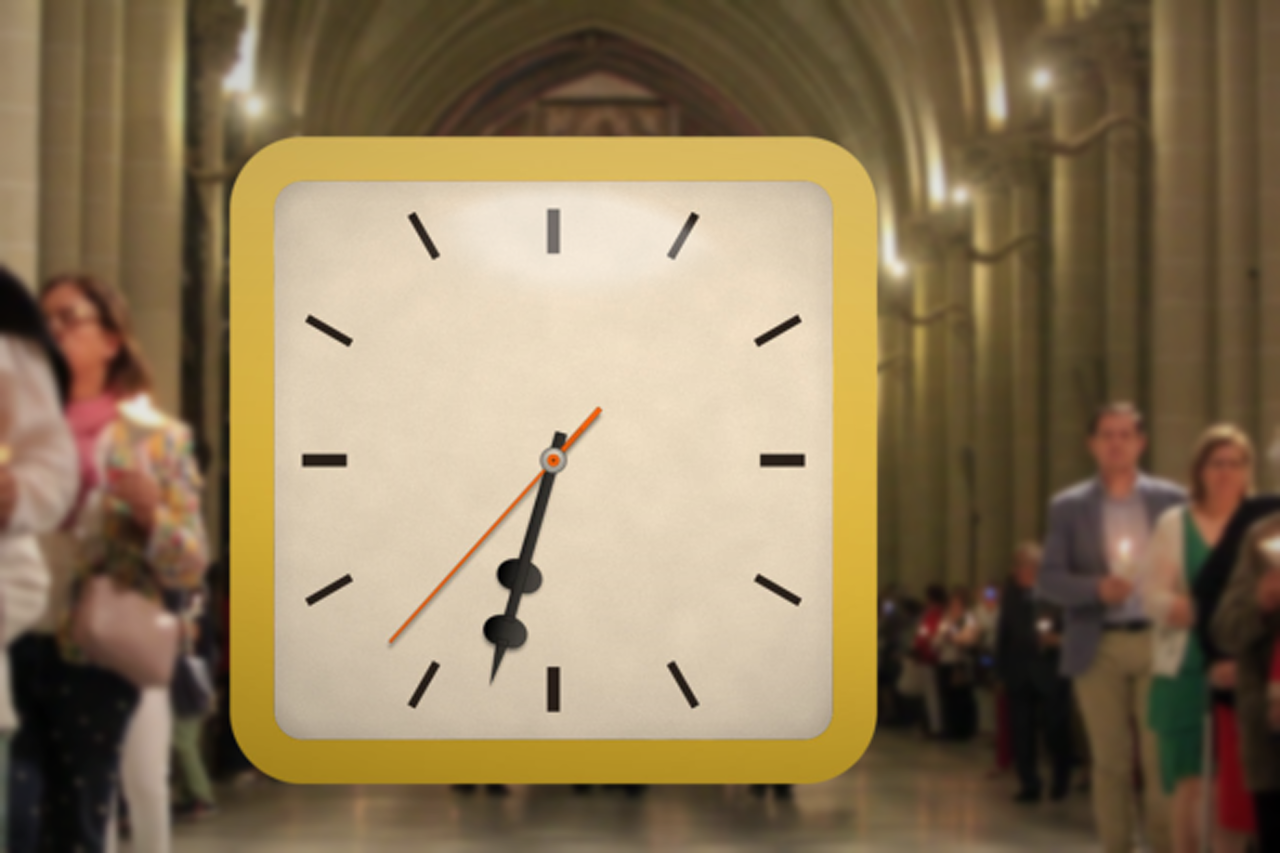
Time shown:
{"hour": 6, "minute": 32, "second": 37}
